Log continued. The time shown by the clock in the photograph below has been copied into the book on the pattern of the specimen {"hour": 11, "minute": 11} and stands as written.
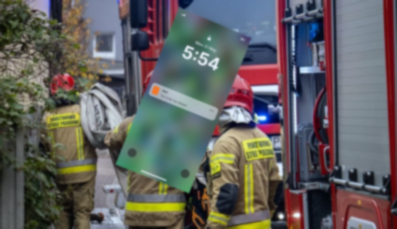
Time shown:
{"hour": 5, "minute": 54}
